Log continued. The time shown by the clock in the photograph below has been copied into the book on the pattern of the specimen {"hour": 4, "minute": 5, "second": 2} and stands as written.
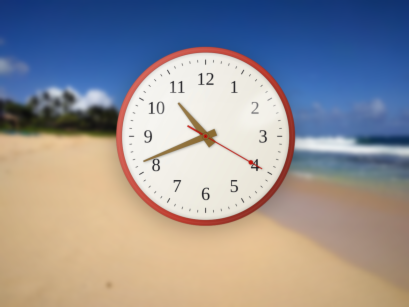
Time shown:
{"hour": 10, "minute": 41, "second": 20}
